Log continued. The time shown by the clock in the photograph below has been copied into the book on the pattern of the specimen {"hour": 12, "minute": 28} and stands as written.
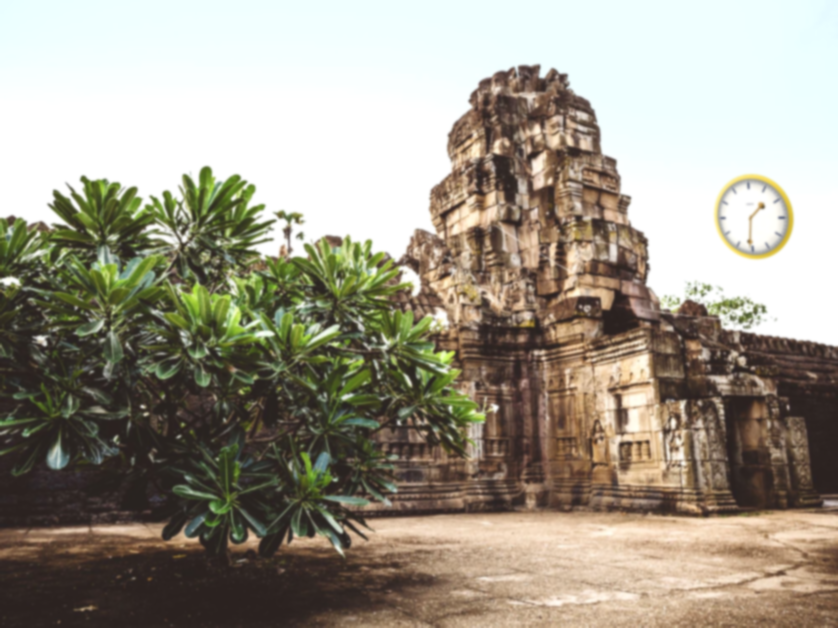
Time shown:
{"hour": 1, "minute": 31}
